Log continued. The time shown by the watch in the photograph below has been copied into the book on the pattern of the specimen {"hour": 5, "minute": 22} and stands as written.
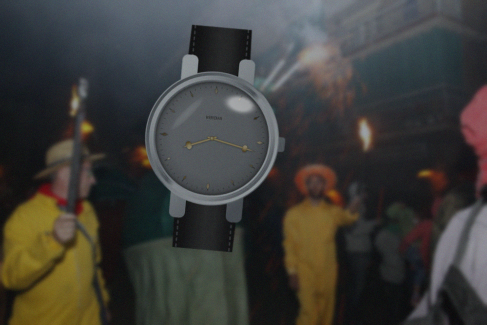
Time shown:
{"hour": 8, "minute": 17}
